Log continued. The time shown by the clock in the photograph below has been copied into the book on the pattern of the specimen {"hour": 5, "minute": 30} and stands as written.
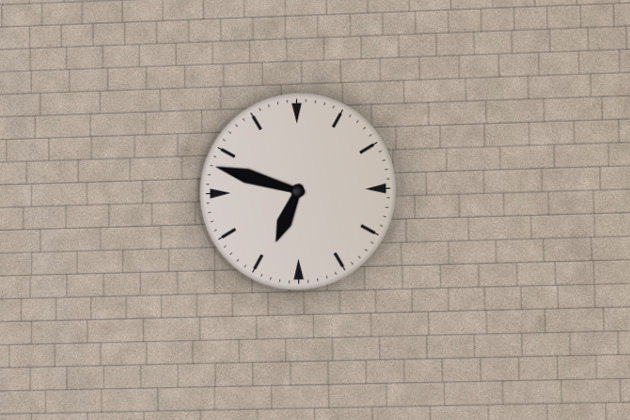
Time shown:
{"hour": 6, "minute": 48}
